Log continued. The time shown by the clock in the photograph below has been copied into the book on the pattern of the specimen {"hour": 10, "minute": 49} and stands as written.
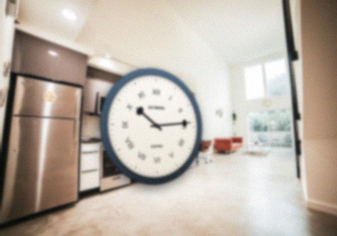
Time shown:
{"hour": 10, "minute": 14}
